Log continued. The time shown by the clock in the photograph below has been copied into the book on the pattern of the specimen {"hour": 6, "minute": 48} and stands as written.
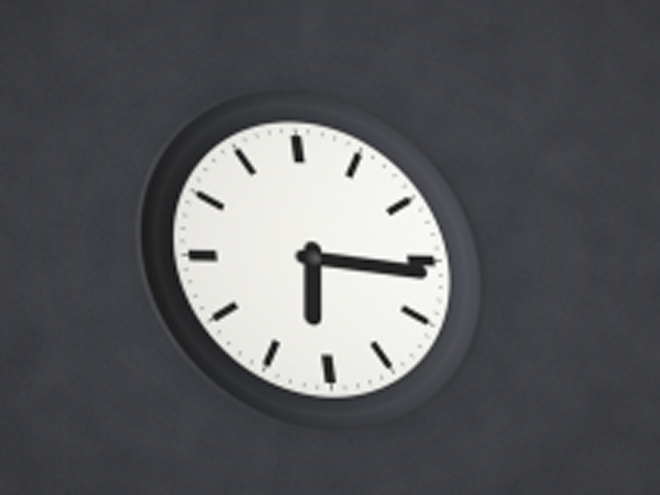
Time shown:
{"hour": 6, "minute": 16}
